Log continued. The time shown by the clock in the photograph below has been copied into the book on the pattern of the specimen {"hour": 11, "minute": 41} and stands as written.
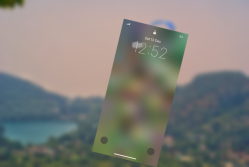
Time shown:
{"hour": 12, "minute": 52}
